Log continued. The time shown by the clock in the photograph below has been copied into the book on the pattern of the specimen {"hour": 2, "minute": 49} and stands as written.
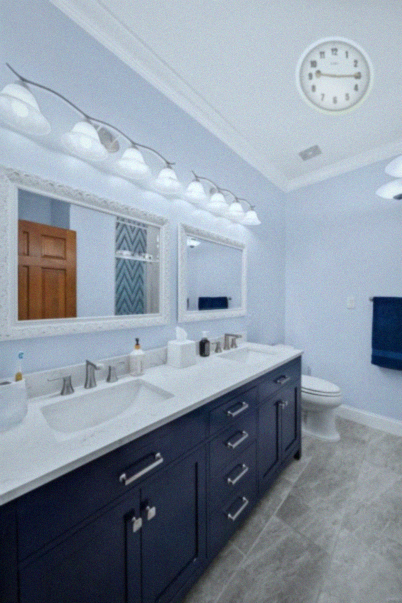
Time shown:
{"hour": 9, "minute": 15}
